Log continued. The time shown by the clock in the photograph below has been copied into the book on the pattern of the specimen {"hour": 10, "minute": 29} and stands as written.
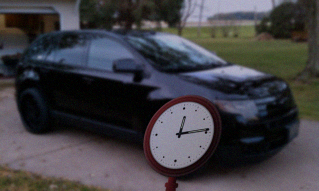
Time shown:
{"hour": 12, "minute": 14}
